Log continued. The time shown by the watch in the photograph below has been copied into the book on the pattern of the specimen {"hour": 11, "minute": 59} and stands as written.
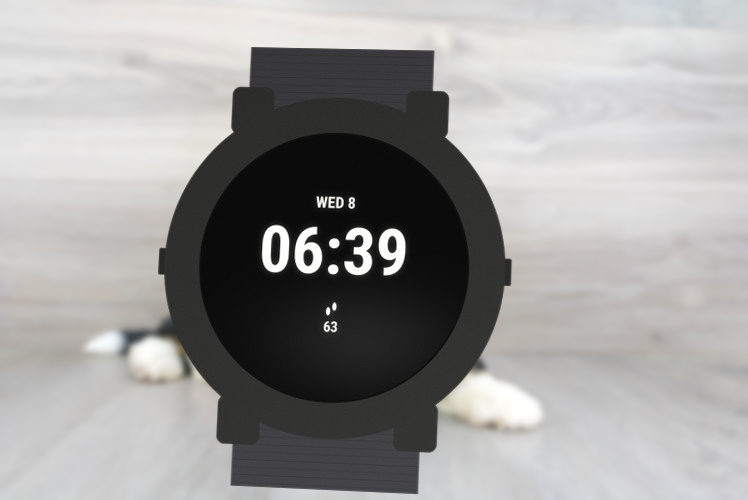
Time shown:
{"hour": 6, "minute": 39}
